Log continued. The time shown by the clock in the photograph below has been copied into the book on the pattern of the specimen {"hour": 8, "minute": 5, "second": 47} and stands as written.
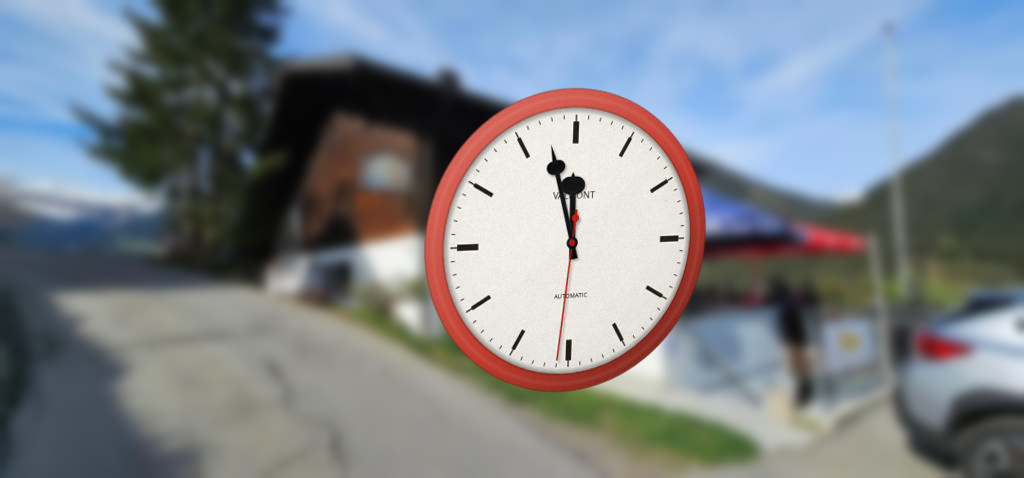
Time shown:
{"hour": 11, "minute": 57, "second": 31}
